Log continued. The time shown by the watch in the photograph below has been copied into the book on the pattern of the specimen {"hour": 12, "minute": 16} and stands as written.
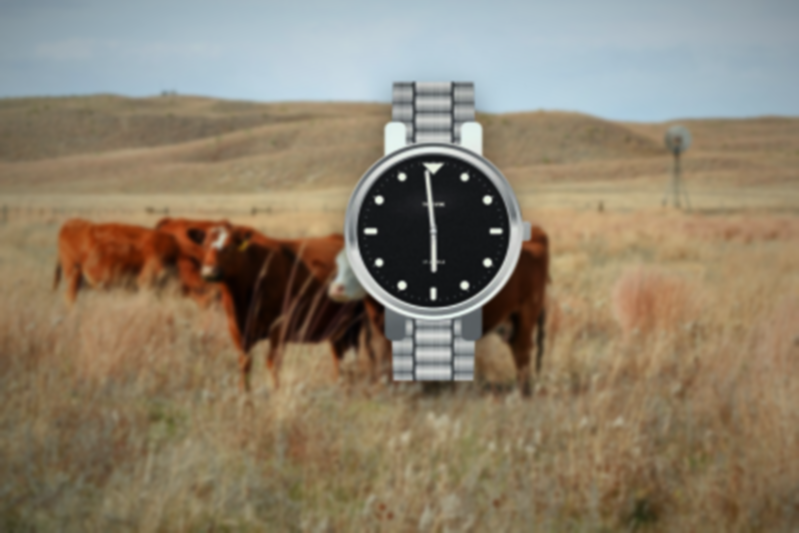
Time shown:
{"hour": 5, "minute": 59}
